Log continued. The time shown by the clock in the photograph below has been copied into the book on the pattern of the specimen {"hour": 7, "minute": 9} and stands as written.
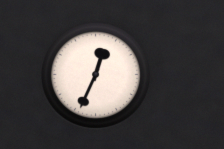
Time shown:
{"hour": 12, "minute": 34}
